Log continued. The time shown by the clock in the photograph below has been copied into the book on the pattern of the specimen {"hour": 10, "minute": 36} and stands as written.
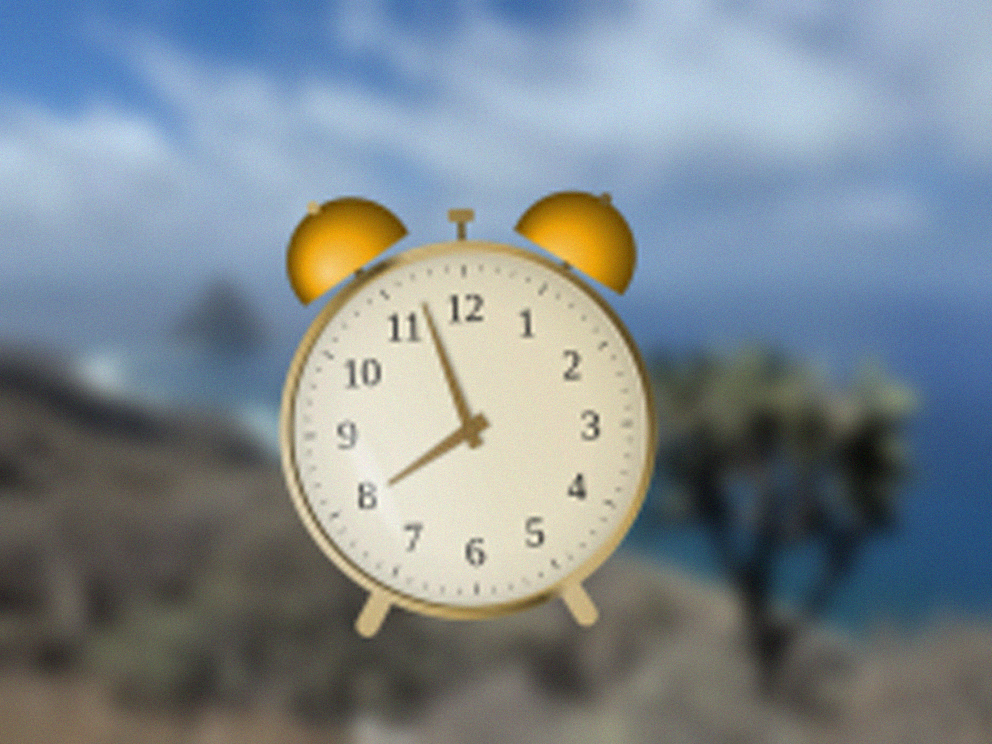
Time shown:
{"hour": 7, "minute": 57}
